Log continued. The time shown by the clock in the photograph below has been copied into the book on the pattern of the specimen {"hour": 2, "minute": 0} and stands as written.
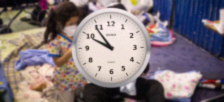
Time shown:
{"hour": 9, "minute": 54}
